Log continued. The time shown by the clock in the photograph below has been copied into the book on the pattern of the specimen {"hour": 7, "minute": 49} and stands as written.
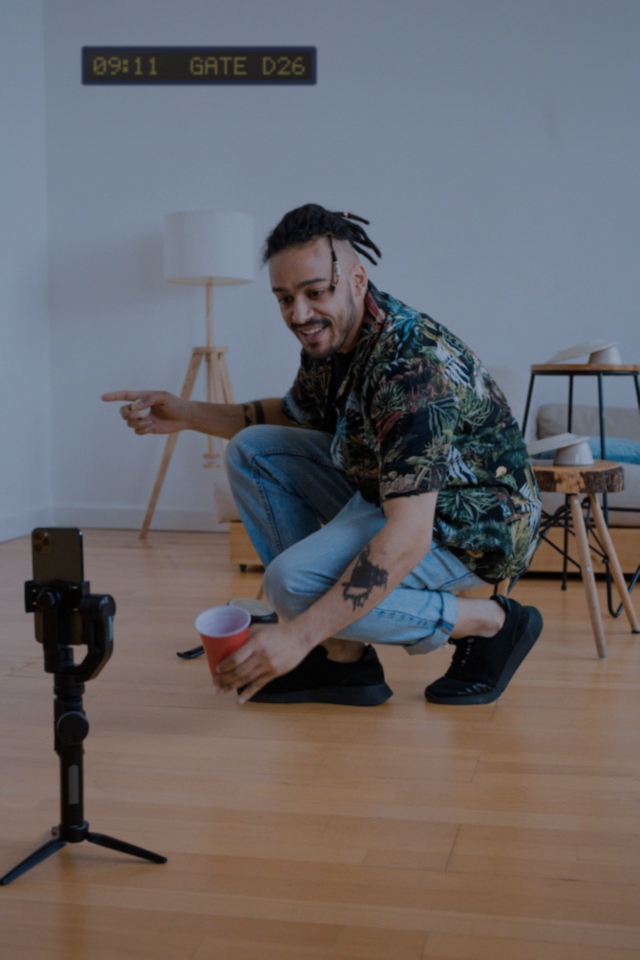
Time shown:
{"hour": 9, "minute": 11}
